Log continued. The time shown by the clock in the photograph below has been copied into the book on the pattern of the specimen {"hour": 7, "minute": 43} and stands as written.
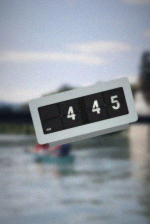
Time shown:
{"hour": 4, "minute": 45}
